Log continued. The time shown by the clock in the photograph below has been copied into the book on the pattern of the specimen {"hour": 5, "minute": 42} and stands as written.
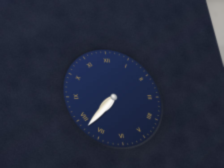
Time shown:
{"hour": 7, "minute": 38}
